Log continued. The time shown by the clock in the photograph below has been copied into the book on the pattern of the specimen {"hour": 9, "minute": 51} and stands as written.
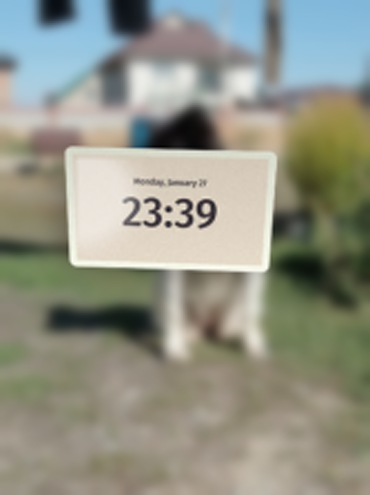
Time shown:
{"hour": 23, "minute": 39}
